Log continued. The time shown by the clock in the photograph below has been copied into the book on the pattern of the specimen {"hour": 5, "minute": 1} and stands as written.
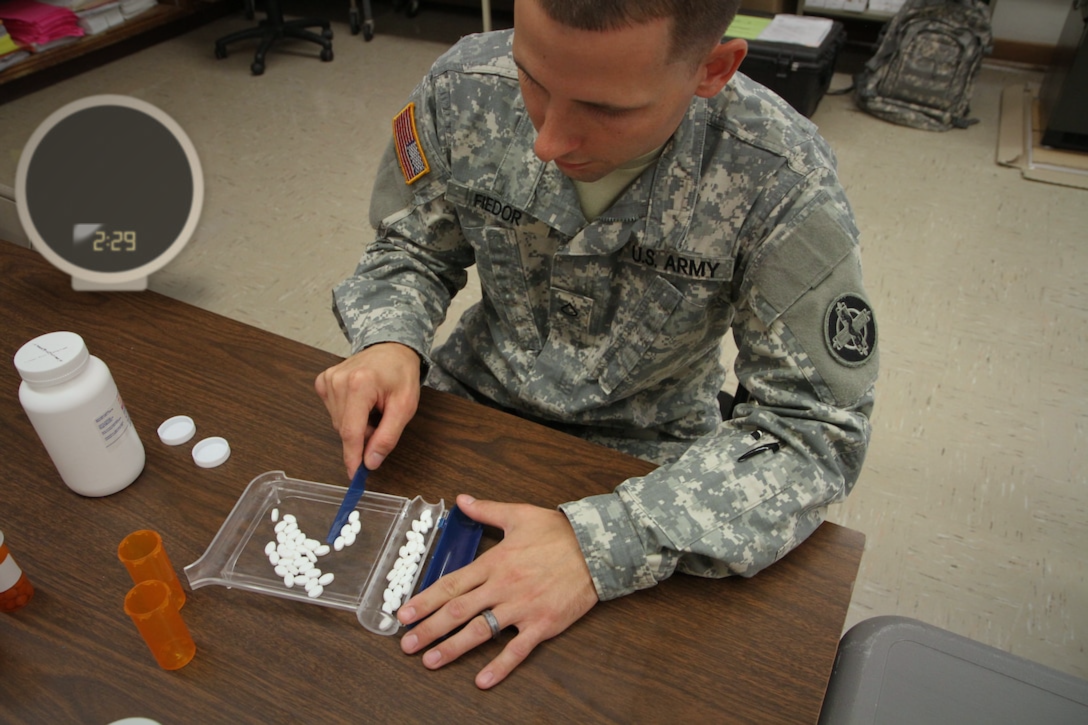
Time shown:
{"hour": 2, "minute": 29}
